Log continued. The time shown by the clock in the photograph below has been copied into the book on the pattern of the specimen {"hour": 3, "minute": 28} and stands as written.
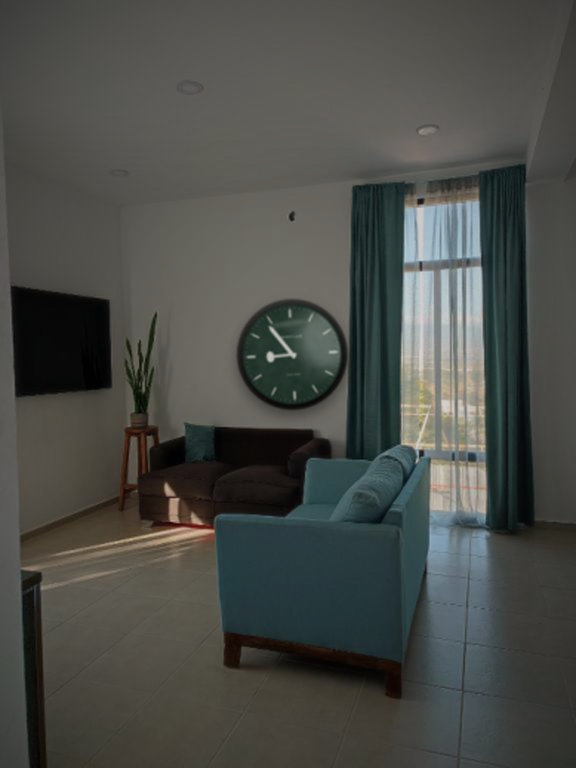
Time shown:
{"hour": 8, "minute": 54}
